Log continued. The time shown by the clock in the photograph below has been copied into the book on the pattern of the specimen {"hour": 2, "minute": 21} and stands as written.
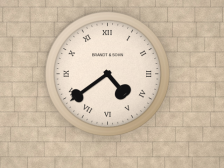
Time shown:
{"hour": 4, "minute": 39}
